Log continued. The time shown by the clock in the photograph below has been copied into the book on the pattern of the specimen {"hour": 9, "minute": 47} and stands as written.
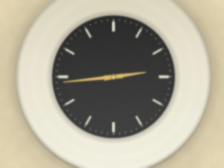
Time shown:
{"hour": 2, "minute": 44}
